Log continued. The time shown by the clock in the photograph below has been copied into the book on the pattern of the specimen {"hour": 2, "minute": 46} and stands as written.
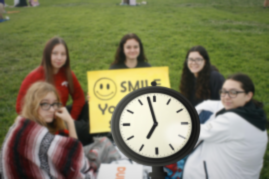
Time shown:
{"hour": 6, "minute": 58}
